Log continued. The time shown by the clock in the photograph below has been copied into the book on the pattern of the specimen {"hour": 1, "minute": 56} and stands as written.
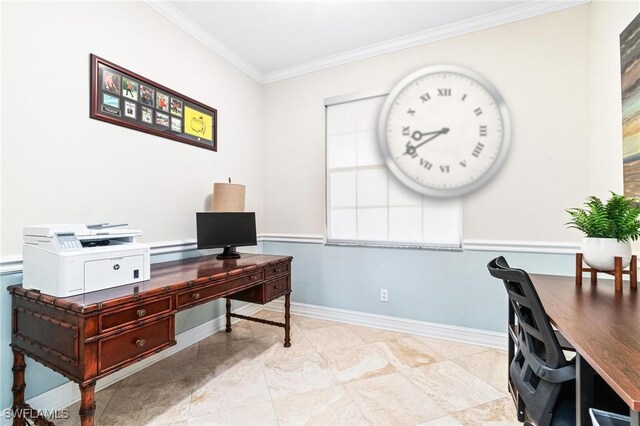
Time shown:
{"hour": 8, "minute": 40}
